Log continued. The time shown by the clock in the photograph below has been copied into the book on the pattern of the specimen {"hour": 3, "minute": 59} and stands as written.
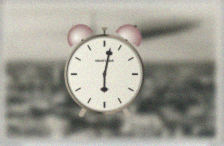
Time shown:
{"hour": 6, "minute": 2}
